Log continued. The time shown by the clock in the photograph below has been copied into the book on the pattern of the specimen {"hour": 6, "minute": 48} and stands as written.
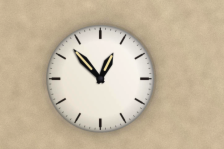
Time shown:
{"hour": 12, "minute": 53}
